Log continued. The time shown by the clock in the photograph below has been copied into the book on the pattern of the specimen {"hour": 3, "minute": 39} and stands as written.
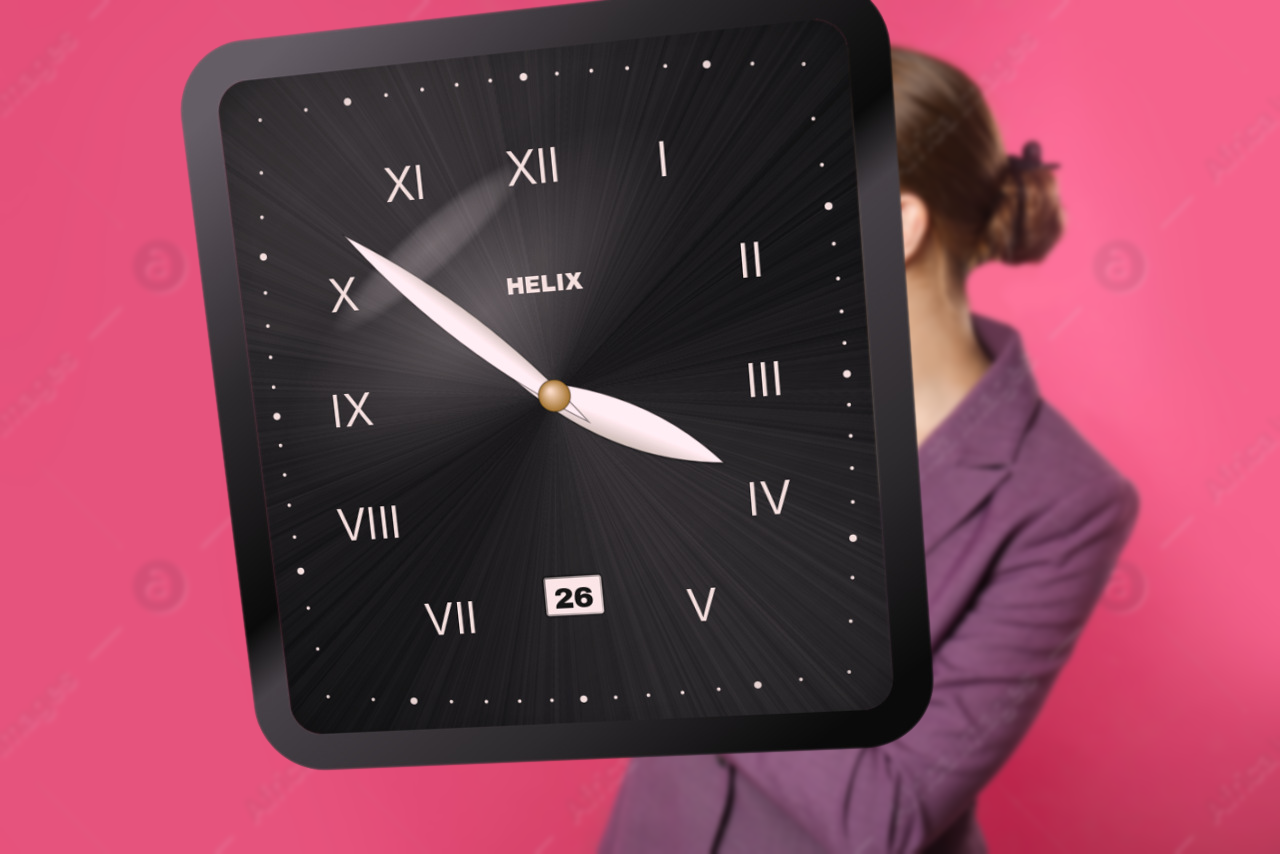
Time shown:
{"hour": 3, "minute": 52}
